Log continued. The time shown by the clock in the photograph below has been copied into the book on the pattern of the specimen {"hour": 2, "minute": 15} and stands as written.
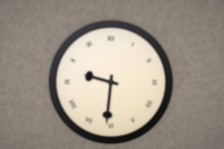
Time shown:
{"hour": 9, "minute": 31}
